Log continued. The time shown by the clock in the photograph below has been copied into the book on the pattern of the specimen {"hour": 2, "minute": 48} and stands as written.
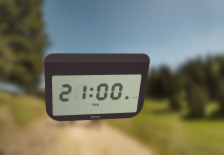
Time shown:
{"hour": 21, "minute": 0}
